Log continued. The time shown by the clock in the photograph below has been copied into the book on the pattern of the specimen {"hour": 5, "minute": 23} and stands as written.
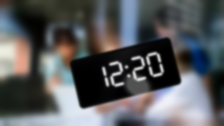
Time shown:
{"hour": 12, "minute": 20}
